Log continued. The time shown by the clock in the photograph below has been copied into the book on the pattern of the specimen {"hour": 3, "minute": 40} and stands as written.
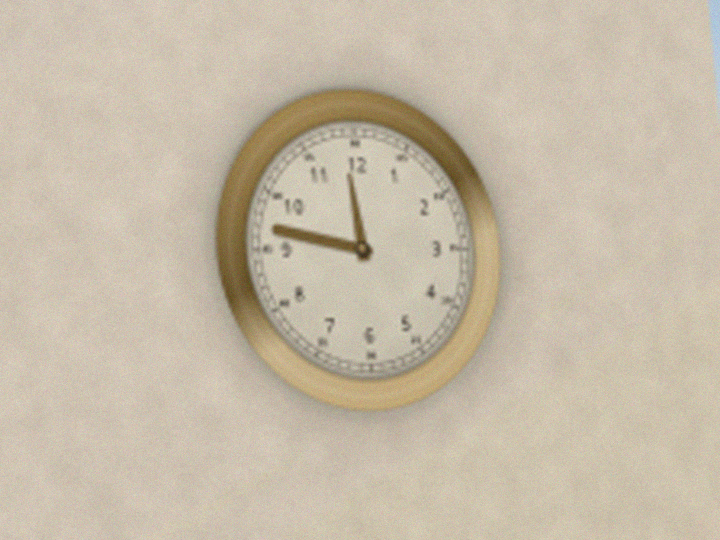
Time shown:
{"hour": 11, "minute": 47}
